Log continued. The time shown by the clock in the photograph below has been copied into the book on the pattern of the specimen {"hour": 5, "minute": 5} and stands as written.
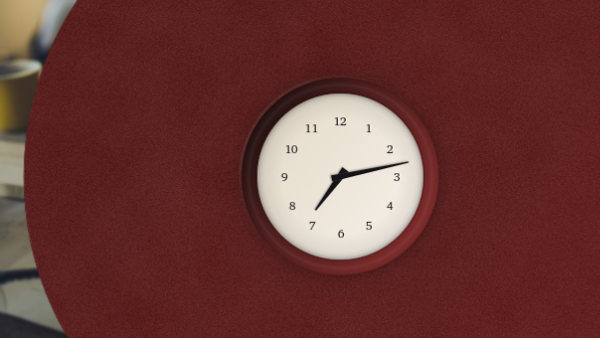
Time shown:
{"hour": 7, "minute": 13}
